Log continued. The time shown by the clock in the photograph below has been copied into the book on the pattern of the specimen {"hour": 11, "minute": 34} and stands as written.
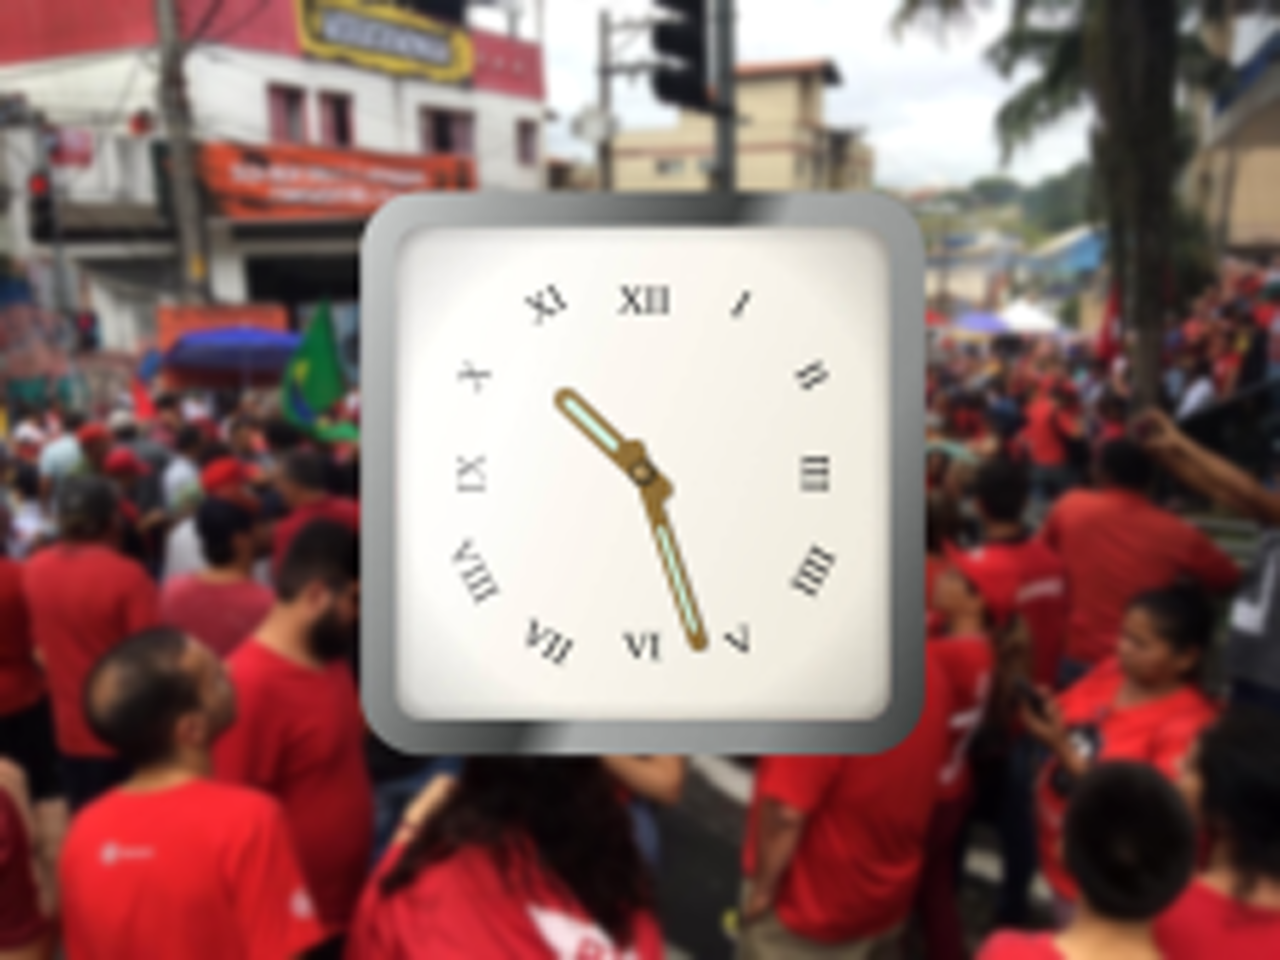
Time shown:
{"hour": 10, "minute": 27}
